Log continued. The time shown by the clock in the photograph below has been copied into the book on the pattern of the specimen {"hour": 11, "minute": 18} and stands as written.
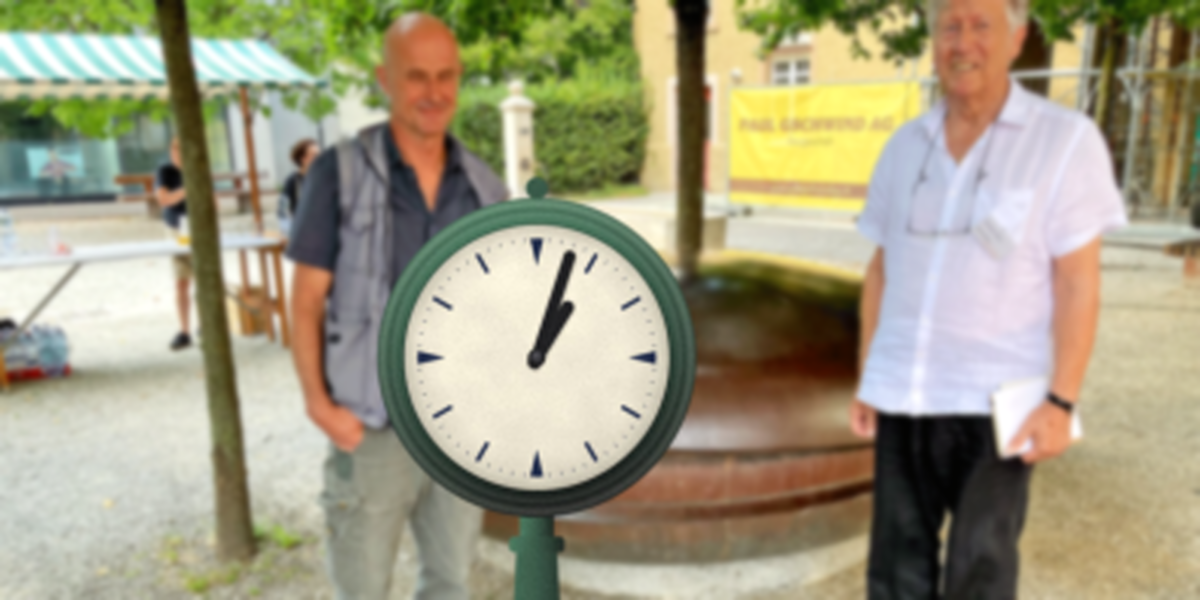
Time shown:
{"hour": 1, "minute": 3}
